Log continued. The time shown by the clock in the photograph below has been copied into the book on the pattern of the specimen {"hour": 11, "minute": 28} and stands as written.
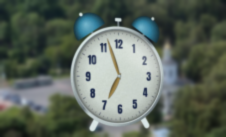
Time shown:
{"hour": 6, "minute": 57}
